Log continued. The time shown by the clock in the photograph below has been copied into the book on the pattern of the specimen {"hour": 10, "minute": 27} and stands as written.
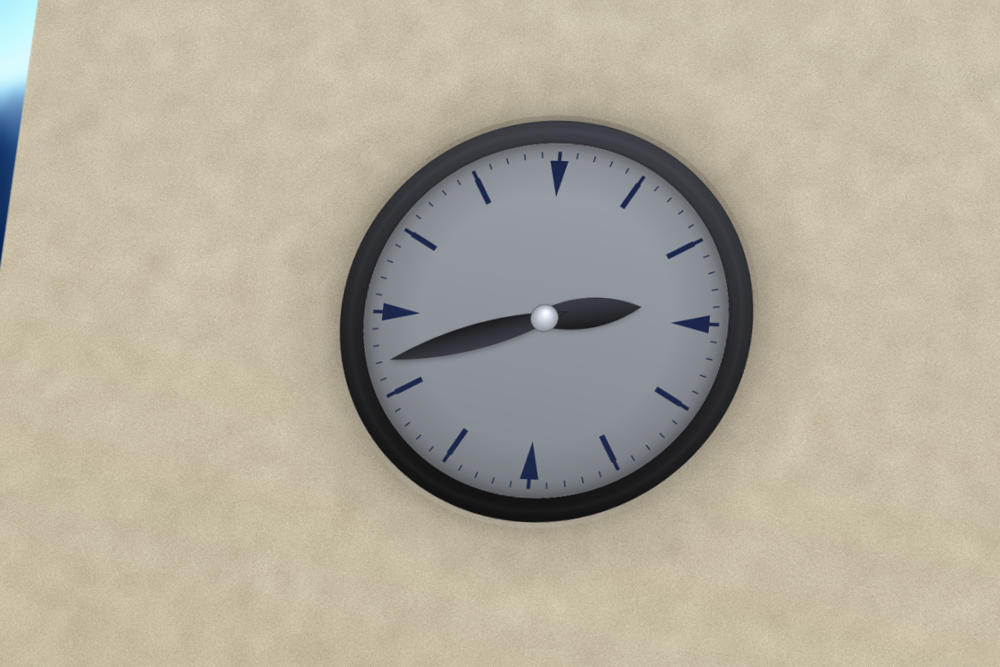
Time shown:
{"hour": 2, "minute": 42}
